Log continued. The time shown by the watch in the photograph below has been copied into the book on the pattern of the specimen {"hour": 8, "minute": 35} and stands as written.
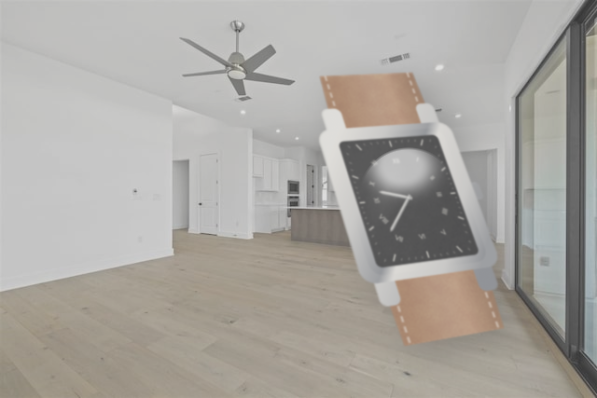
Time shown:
{"hour": 9, "minute": 37}
